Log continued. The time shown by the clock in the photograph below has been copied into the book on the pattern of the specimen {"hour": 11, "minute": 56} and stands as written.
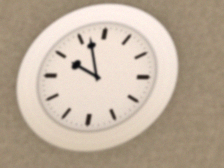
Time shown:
{"hour": 9, "minute": 57}
